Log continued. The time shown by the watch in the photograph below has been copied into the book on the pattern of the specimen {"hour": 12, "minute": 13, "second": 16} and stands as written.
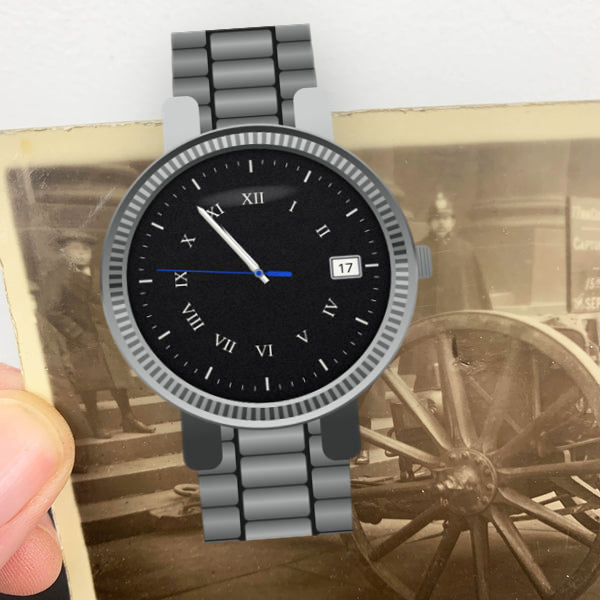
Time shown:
{"hour": 10, "minute": 53, "second": 46}
